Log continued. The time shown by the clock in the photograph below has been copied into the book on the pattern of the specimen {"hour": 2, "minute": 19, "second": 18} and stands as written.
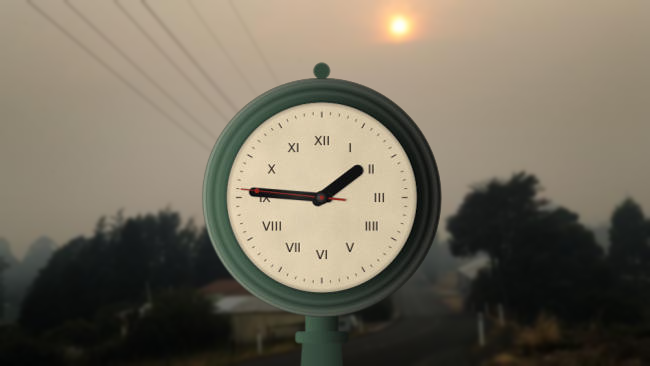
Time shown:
{"hour": 1, "minute": 45, "second": 46}
